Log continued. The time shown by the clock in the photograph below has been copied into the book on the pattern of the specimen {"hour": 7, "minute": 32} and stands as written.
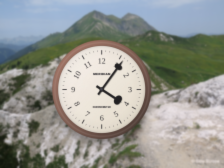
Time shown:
{"hour": 4, "minute": 6}
